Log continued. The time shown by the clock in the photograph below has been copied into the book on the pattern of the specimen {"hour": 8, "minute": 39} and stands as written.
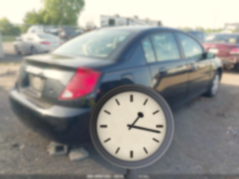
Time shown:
{"hour": 1, "minute": 17}
